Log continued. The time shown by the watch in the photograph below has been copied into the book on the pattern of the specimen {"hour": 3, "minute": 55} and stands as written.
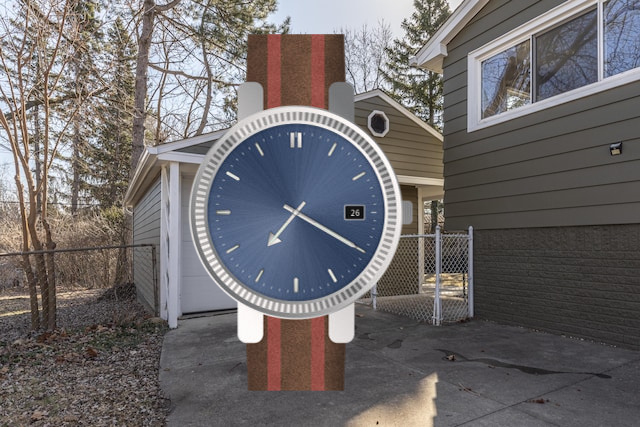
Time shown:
{"hour": 7, "minute": 20}
